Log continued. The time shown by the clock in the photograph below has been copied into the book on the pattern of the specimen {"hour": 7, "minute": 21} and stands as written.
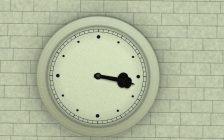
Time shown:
{"hour": 3, "minute": 17}
